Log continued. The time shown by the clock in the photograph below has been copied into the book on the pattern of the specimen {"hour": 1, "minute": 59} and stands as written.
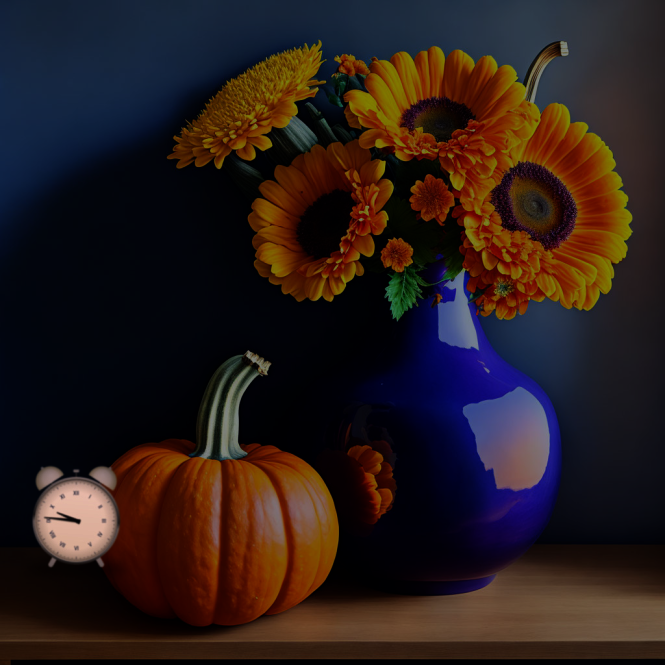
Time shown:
{"hour": 9, "minute": 46}
